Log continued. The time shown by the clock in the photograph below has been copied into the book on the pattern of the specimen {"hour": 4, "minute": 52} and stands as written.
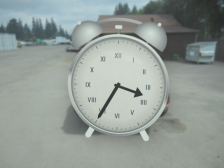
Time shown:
{"hour": 3, "minute": 35}
